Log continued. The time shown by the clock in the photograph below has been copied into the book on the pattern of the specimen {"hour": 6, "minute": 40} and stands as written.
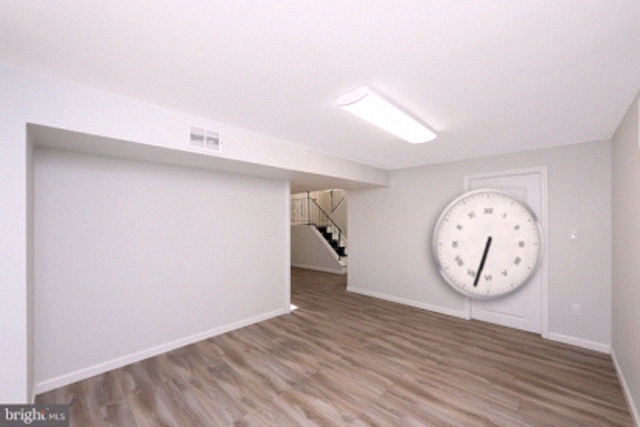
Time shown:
{"hour": 6, "minute": 33}
